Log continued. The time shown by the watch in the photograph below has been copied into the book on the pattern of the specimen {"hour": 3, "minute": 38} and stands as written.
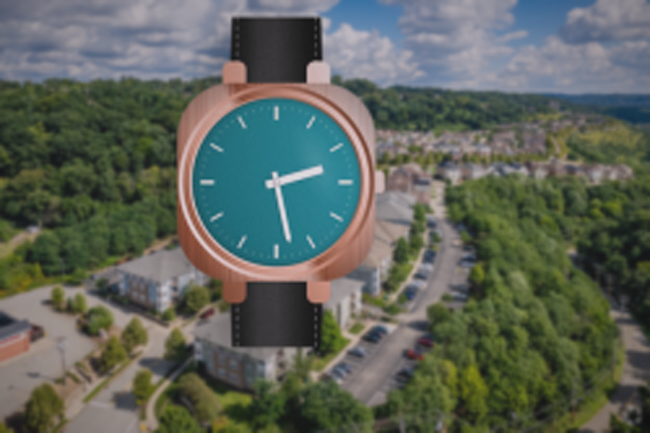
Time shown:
{"hour": 2, "minute": 28}
